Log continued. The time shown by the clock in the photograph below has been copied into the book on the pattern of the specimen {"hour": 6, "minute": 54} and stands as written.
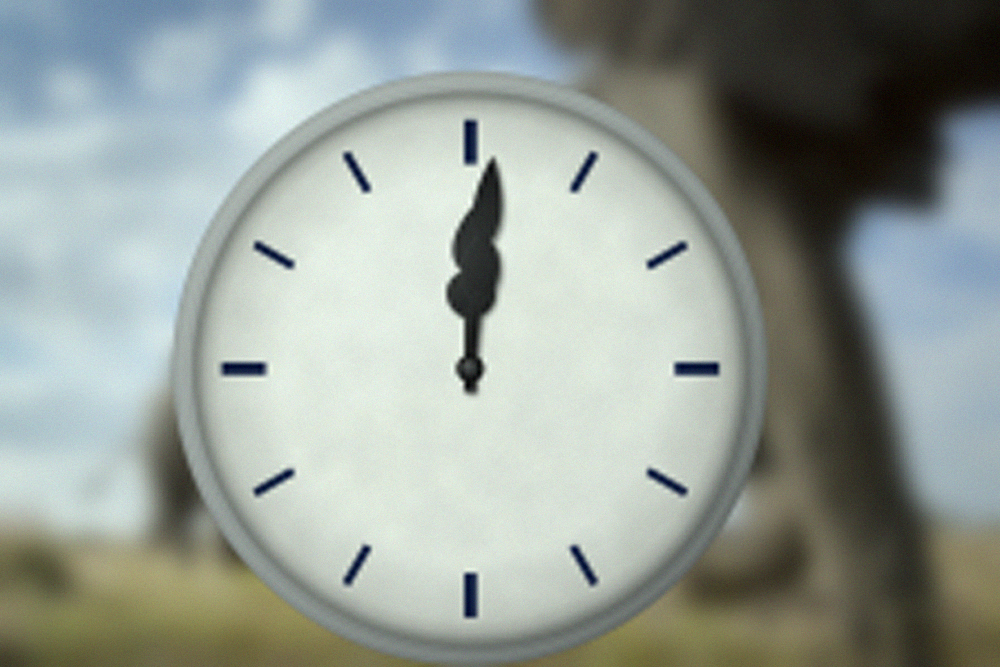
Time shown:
{"hour": 12, "minute": 1}
